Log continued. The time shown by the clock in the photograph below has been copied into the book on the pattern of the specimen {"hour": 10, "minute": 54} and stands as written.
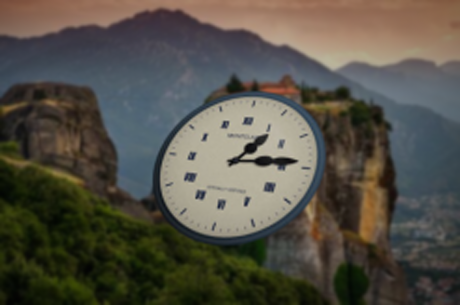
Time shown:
{"hour": 1, "minute": 14}
